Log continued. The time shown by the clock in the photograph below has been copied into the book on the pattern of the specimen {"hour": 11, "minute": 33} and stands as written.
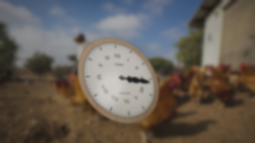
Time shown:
{"hour": 3, "minute": 16}
